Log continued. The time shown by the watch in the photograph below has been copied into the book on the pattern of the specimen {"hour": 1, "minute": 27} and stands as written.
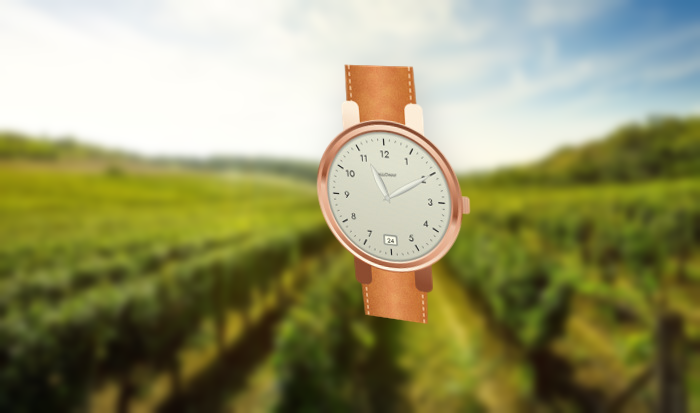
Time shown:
{"hour": 11, "minute": 10}
